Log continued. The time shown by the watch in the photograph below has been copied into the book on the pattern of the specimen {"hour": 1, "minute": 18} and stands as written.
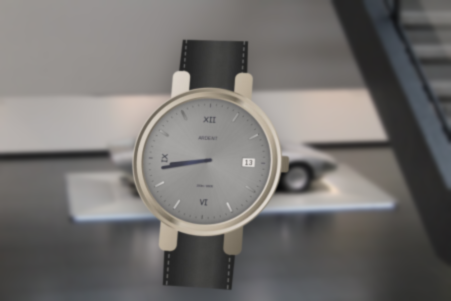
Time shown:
{"hour": 8, "minute": 43}
